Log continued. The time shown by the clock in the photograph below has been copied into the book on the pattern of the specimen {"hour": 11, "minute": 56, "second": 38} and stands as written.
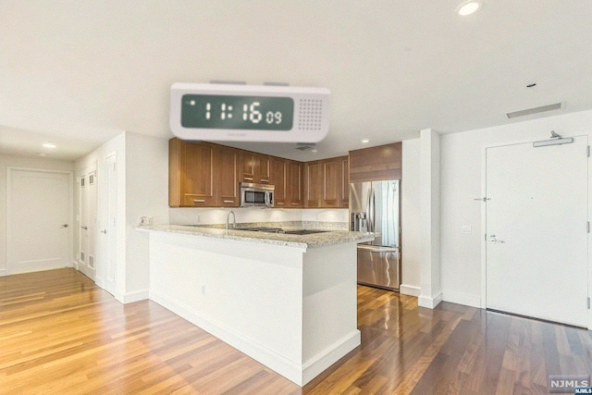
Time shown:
{"hour": 11, "minute": 16, "second": 9}
